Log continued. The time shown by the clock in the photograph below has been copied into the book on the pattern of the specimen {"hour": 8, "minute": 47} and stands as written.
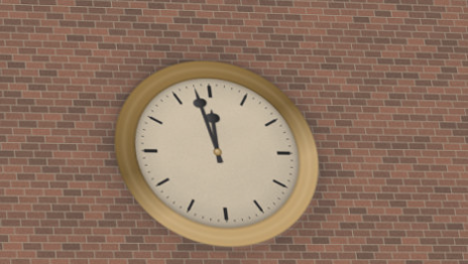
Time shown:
{"hour": 11, "minute": 58}
